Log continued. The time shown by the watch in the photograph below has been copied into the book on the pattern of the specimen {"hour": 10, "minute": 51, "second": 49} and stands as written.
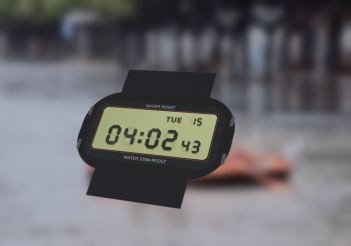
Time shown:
{"hour": 4, "minute": 2, "second": 43}
